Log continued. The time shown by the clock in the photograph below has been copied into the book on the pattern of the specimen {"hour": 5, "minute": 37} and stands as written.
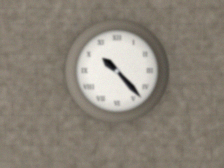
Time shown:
{"hour": 10, "minute": 23}
